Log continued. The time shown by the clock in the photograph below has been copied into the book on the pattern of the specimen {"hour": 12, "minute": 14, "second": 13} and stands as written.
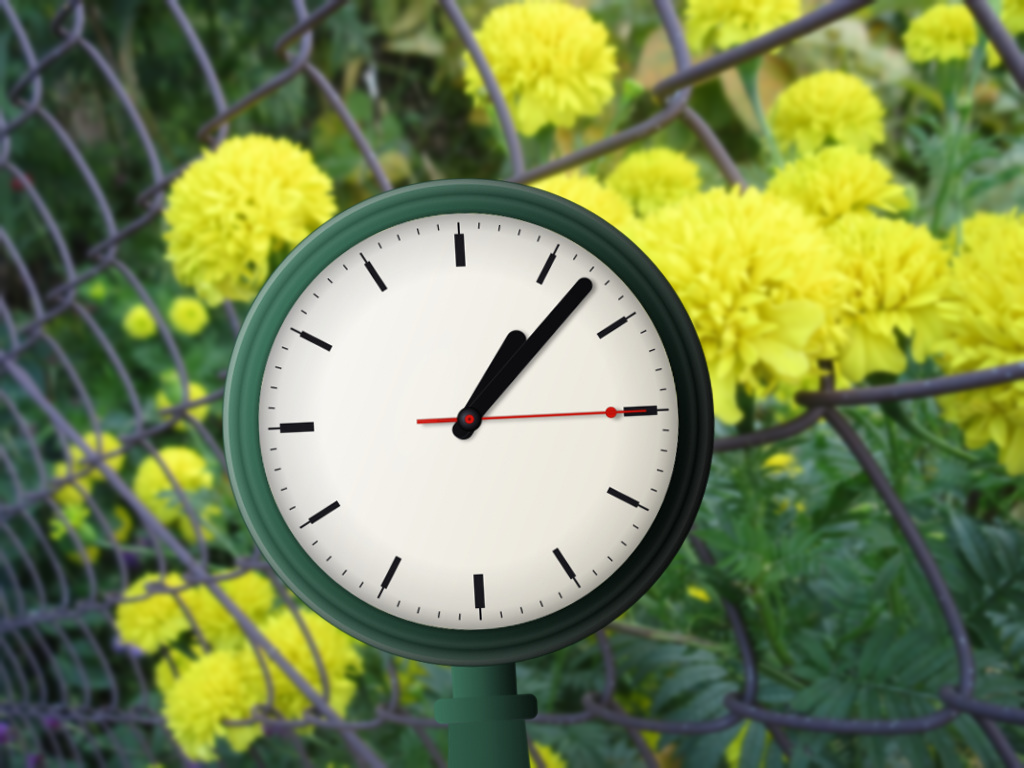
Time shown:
{"hour": 1, "minute": 7, "second": 15}
